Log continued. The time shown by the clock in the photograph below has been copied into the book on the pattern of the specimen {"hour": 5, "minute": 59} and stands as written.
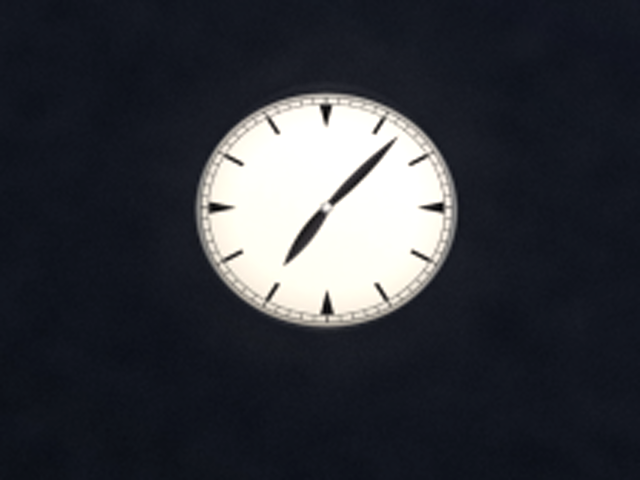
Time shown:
{"hour": 7, "minute": 7}
